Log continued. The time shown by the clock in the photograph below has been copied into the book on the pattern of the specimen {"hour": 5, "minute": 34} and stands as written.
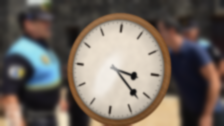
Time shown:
{"hour": 3, "minute": 22}
